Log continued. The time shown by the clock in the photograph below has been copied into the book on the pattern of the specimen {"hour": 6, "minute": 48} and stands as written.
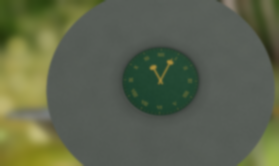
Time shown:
{"hour": 11, "minute": 4}
